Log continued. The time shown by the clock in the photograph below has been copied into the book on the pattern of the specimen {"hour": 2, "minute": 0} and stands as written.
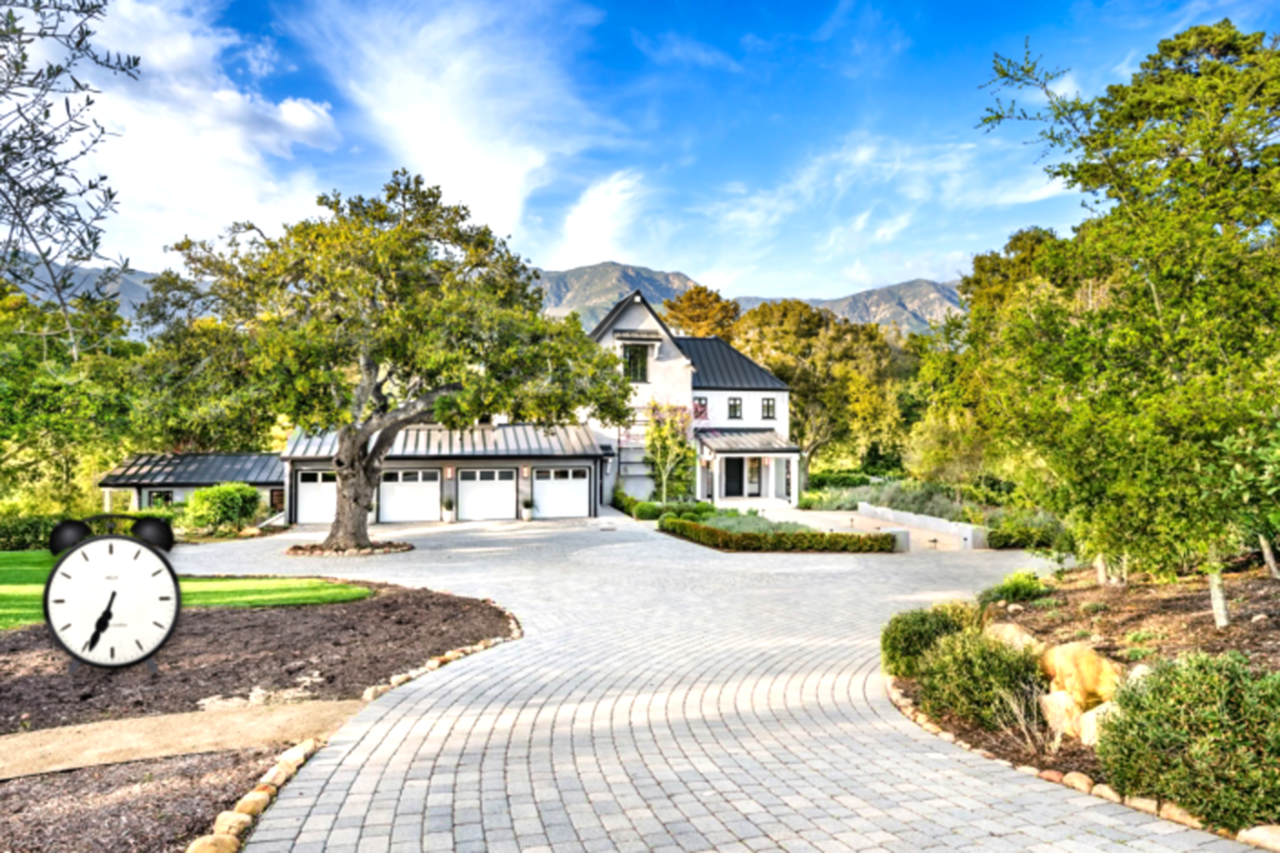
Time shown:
{"hour": 6, "minute": 34}
